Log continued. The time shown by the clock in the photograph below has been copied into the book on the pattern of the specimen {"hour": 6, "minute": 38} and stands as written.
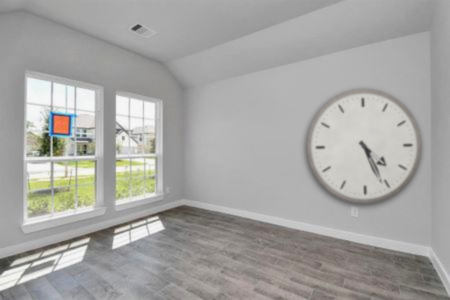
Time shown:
{"hour": 4, "minute": 26}
